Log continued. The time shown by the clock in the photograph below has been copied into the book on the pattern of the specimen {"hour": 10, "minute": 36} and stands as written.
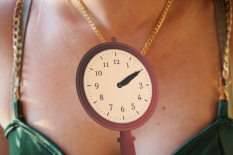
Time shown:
{"hour": 2, "minute": 10}
